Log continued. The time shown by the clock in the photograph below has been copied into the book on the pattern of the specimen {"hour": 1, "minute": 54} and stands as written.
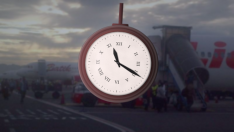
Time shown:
{"hour": 11, "minute": 20}
